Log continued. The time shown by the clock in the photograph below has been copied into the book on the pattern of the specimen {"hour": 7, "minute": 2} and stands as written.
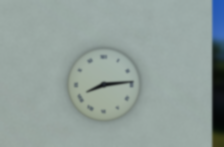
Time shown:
{"hour": 8, "minute": 14}
